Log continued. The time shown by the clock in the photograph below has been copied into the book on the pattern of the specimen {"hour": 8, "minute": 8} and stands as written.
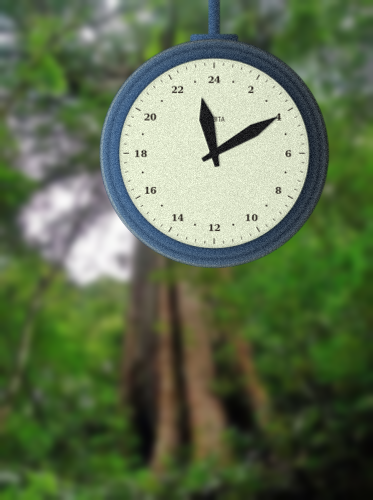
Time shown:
{"hour": 23, "minute": 10}
